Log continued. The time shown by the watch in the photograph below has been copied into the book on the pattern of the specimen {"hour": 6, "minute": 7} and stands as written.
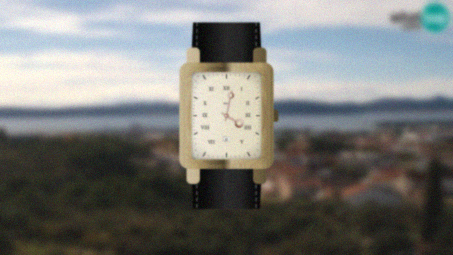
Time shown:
{"hour": 4, "minute": 2}
